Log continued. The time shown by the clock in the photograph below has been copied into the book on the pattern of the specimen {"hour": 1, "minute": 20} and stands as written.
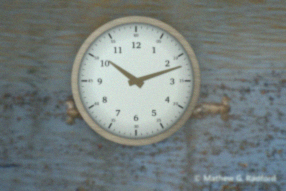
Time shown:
{"hour": 10, "minute": 12}
